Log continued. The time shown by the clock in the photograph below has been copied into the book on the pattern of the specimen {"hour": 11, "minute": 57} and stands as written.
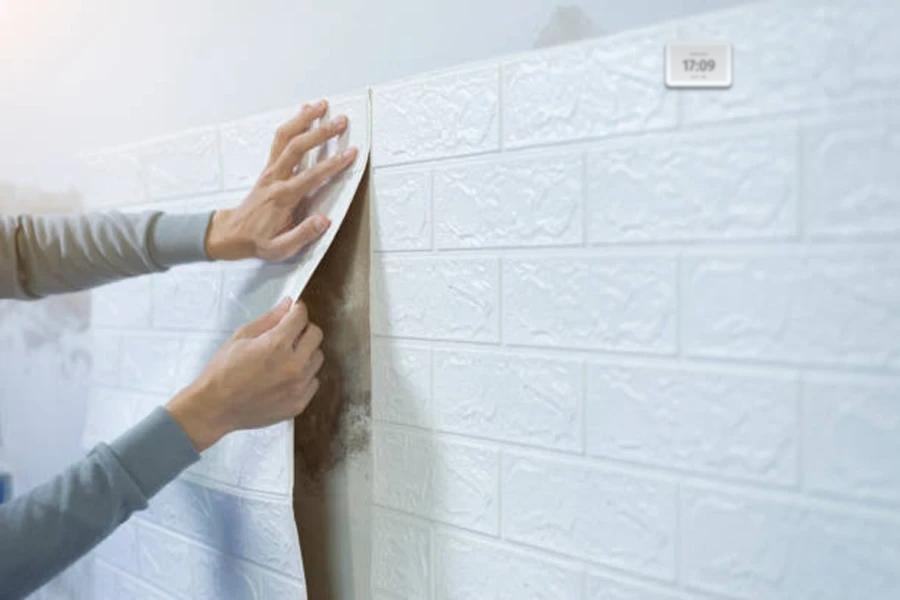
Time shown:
{"hour": 17, "minute": 9}
